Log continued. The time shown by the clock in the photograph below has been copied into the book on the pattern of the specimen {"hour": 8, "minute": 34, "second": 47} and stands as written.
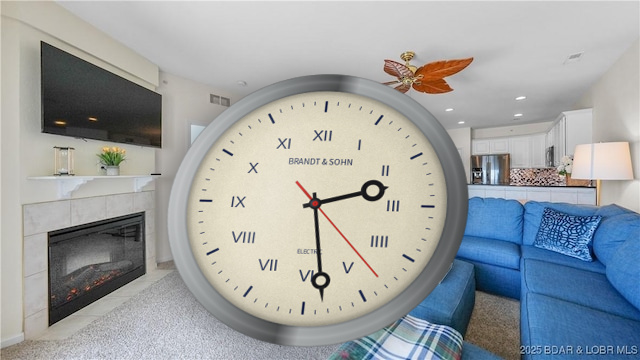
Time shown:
{"hour": 2, "minute": 28, "second": 23}
